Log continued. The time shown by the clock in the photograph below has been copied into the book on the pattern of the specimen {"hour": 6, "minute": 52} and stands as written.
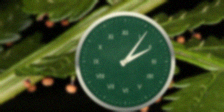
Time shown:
{"hour": 2, "minute": 6}
